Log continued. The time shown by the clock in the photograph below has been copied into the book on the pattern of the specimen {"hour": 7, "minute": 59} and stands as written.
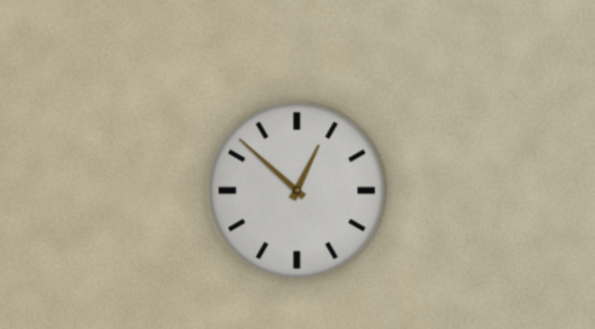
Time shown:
{"hour": 12, "minute": 52}
